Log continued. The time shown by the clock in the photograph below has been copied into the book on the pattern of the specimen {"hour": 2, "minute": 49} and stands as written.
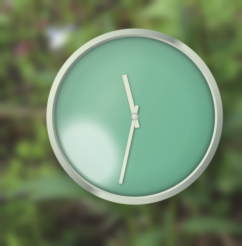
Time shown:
{"hour": 11, "minute": 32}
